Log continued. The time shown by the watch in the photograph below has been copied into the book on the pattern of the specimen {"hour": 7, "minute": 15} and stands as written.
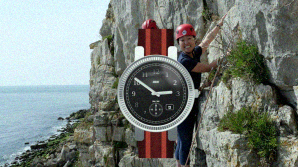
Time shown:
{"hour": 2, "minute": 51}
